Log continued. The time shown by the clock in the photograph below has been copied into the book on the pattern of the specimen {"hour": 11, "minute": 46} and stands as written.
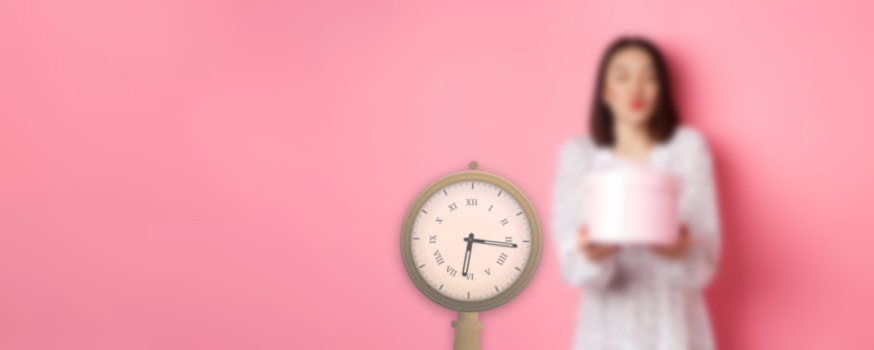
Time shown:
{"hour": 6, "minute": 16}
